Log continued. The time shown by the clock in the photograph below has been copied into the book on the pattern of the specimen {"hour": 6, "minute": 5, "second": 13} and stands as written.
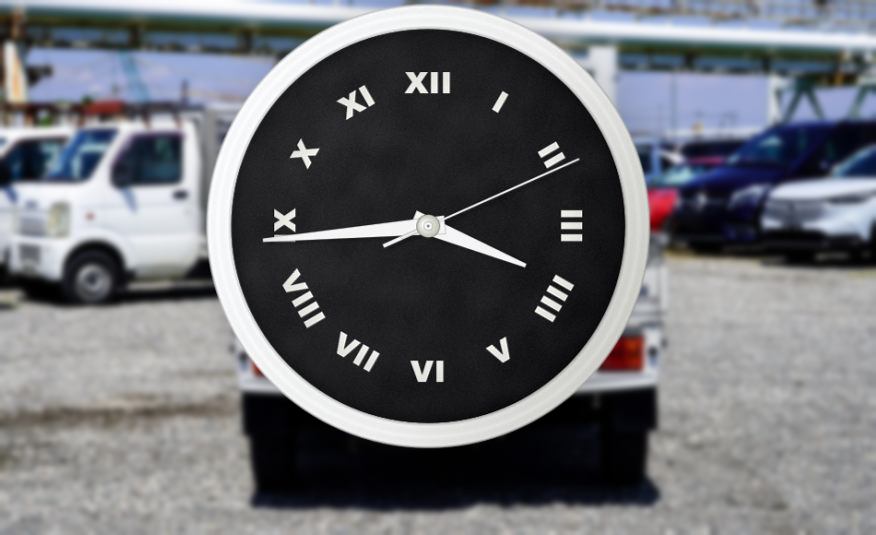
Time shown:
{"hour": 3, "minute": 44, "second": 11}
